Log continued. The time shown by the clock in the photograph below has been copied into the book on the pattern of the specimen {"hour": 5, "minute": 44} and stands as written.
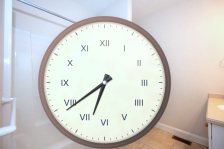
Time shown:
{"hour": 6, "minute": 39}
